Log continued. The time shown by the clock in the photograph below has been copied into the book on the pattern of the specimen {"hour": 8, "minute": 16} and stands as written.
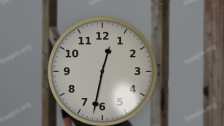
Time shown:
{"hour": 12, "minute": 32}
